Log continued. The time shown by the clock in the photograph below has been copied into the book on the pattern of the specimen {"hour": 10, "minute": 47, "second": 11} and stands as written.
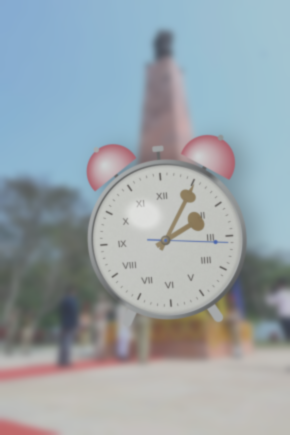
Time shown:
{"hour": 2, "minute": 5, "second": 16}
